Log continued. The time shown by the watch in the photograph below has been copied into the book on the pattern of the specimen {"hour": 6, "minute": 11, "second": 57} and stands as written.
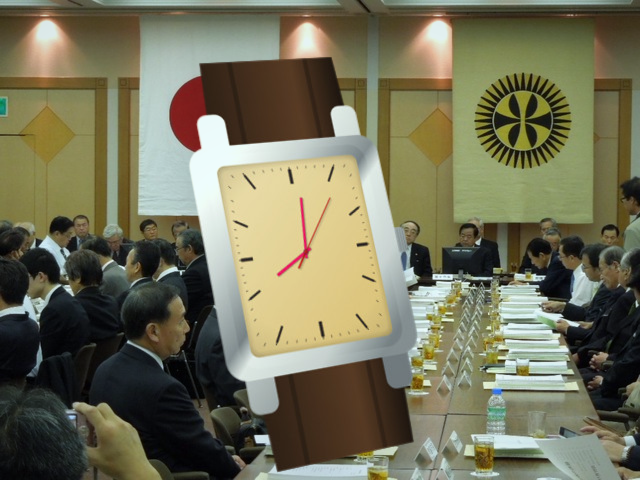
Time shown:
{"hour": 8, "minute": 1, "second": 6}
